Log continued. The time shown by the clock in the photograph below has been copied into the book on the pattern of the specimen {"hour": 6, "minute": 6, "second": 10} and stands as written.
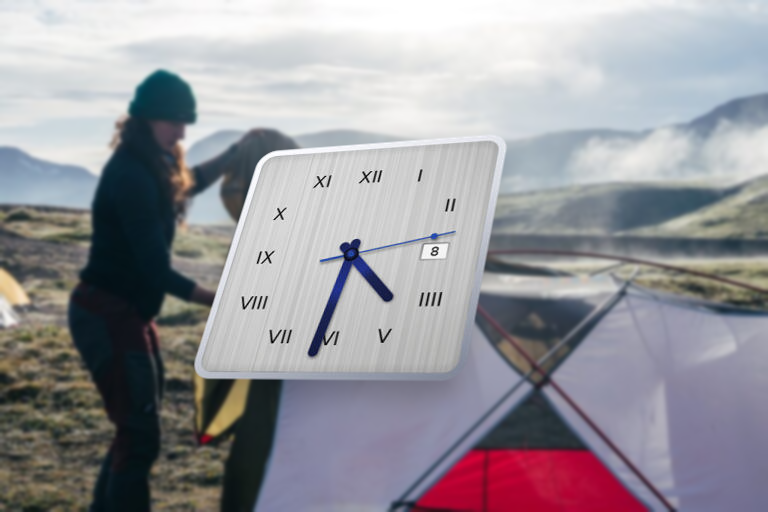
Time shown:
{"hour": 4, "minute": 31, "second": 13}
